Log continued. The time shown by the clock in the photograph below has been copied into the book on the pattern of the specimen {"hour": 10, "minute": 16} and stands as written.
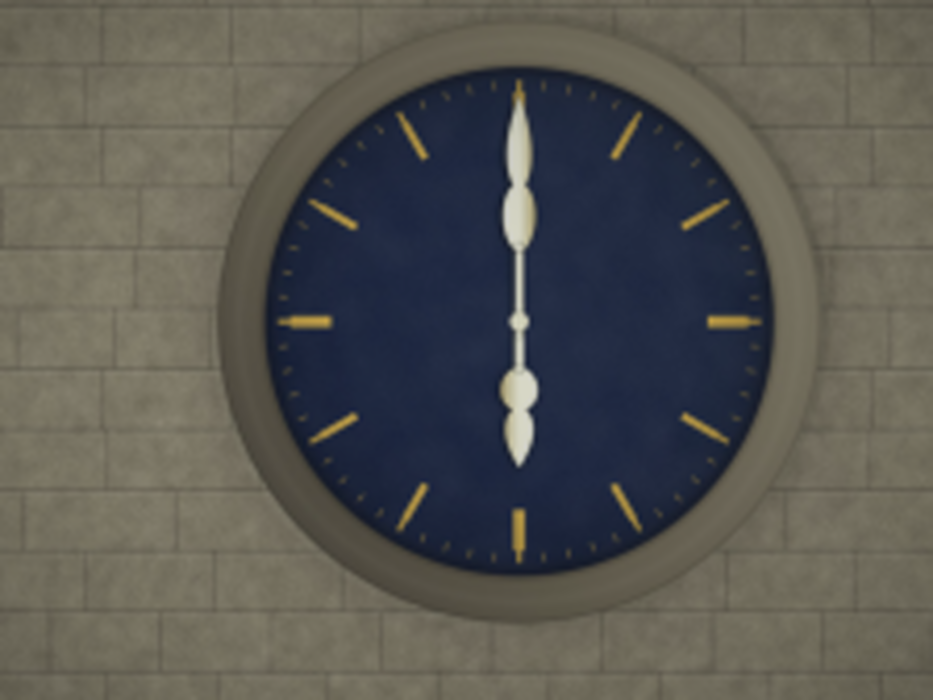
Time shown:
{"hour": 6, "minute": 0}
